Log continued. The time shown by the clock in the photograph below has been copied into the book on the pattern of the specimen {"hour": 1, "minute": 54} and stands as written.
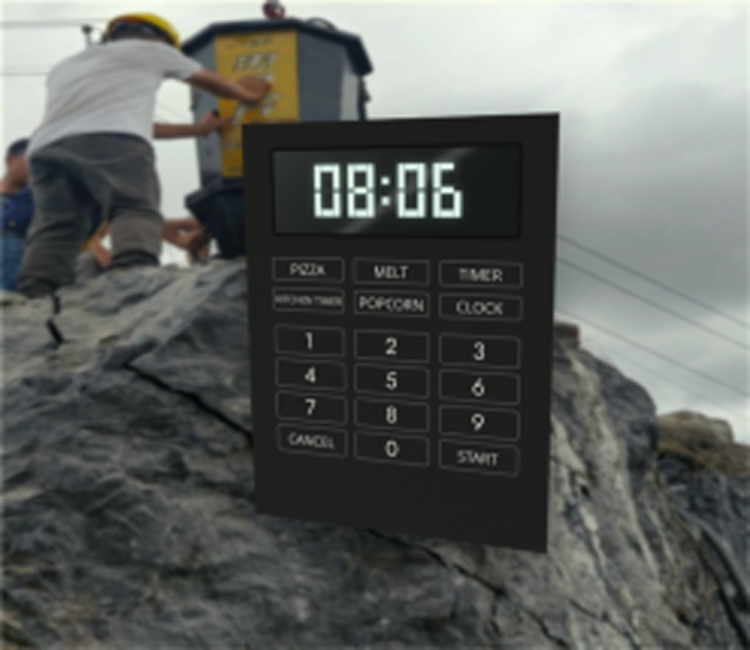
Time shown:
{"hour": 8, "minute": 6}
